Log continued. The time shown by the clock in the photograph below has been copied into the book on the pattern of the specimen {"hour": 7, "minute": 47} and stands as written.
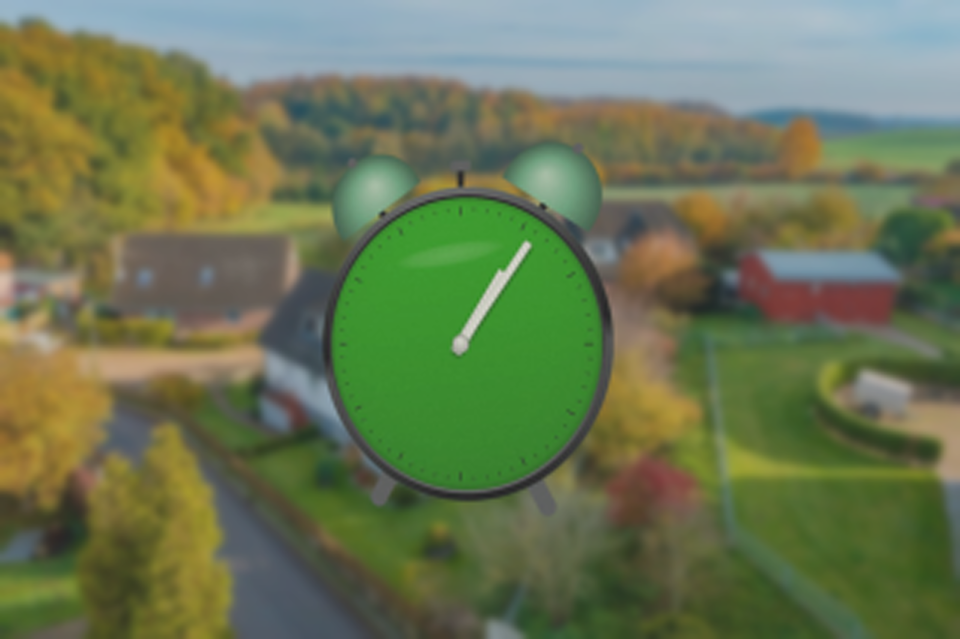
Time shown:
{"hour": 1, "minute": 6}
